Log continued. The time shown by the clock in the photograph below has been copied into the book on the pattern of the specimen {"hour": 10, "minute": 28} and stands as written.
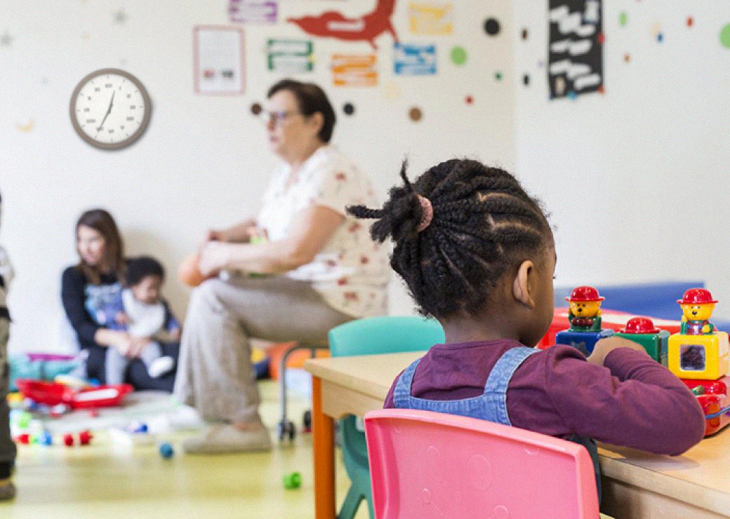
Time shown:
{"hour": 12, "minute": 35}
